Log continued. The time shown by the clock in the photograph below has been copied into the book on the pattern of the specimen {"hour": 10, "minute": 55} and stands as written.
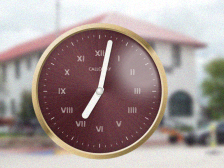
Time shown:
{"hour": 7, "minute": 2}
